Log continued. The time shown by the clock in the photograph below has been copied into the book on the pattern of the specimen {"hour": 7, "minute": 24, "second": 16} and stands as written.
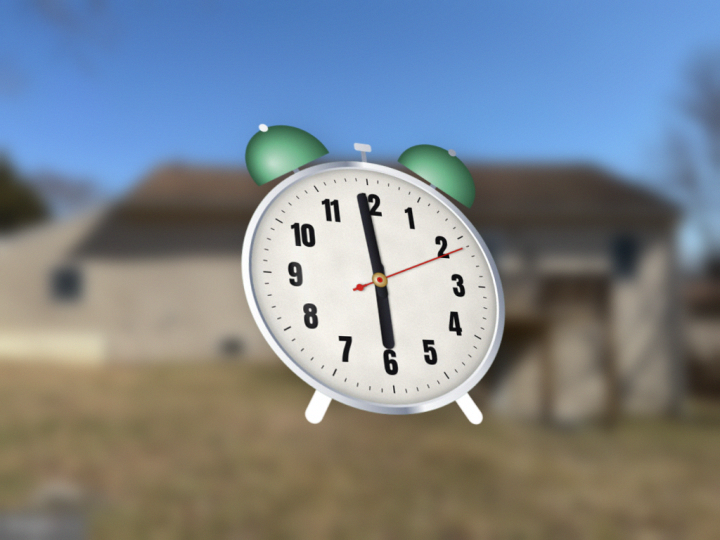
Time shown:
{"hour": 5, "minute": 59, "second": 11}
